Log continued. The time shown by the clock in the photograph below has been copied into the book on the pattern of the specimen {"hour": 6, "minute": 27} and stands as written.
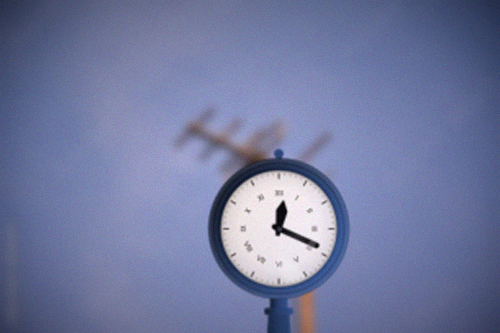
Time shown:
{"hour": 12, "minute": 19}
